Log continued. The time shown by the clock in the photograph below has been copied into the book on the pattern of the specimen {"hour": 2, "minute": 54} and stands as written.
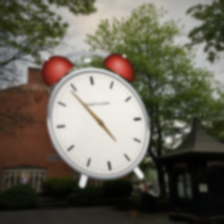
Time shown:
{"hour": 4, "minute": 54}
